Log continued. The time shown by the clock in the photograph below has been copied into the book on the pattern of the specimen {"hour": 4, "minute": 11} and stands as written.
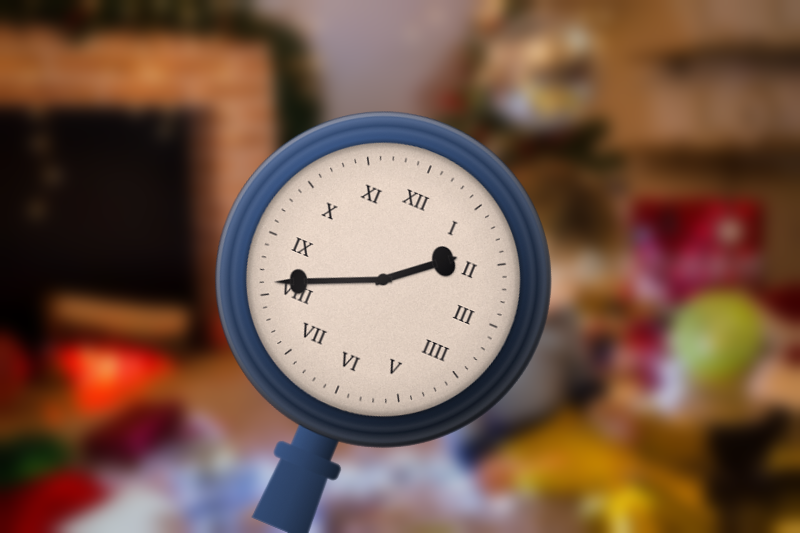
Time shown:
{"hour": 1, "minute": 41}
